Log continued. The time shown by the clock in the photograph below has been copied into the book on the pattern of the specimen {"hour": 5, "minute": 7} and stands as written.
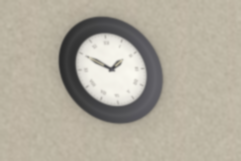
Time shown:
{"hour": 1, "minute": 50}
